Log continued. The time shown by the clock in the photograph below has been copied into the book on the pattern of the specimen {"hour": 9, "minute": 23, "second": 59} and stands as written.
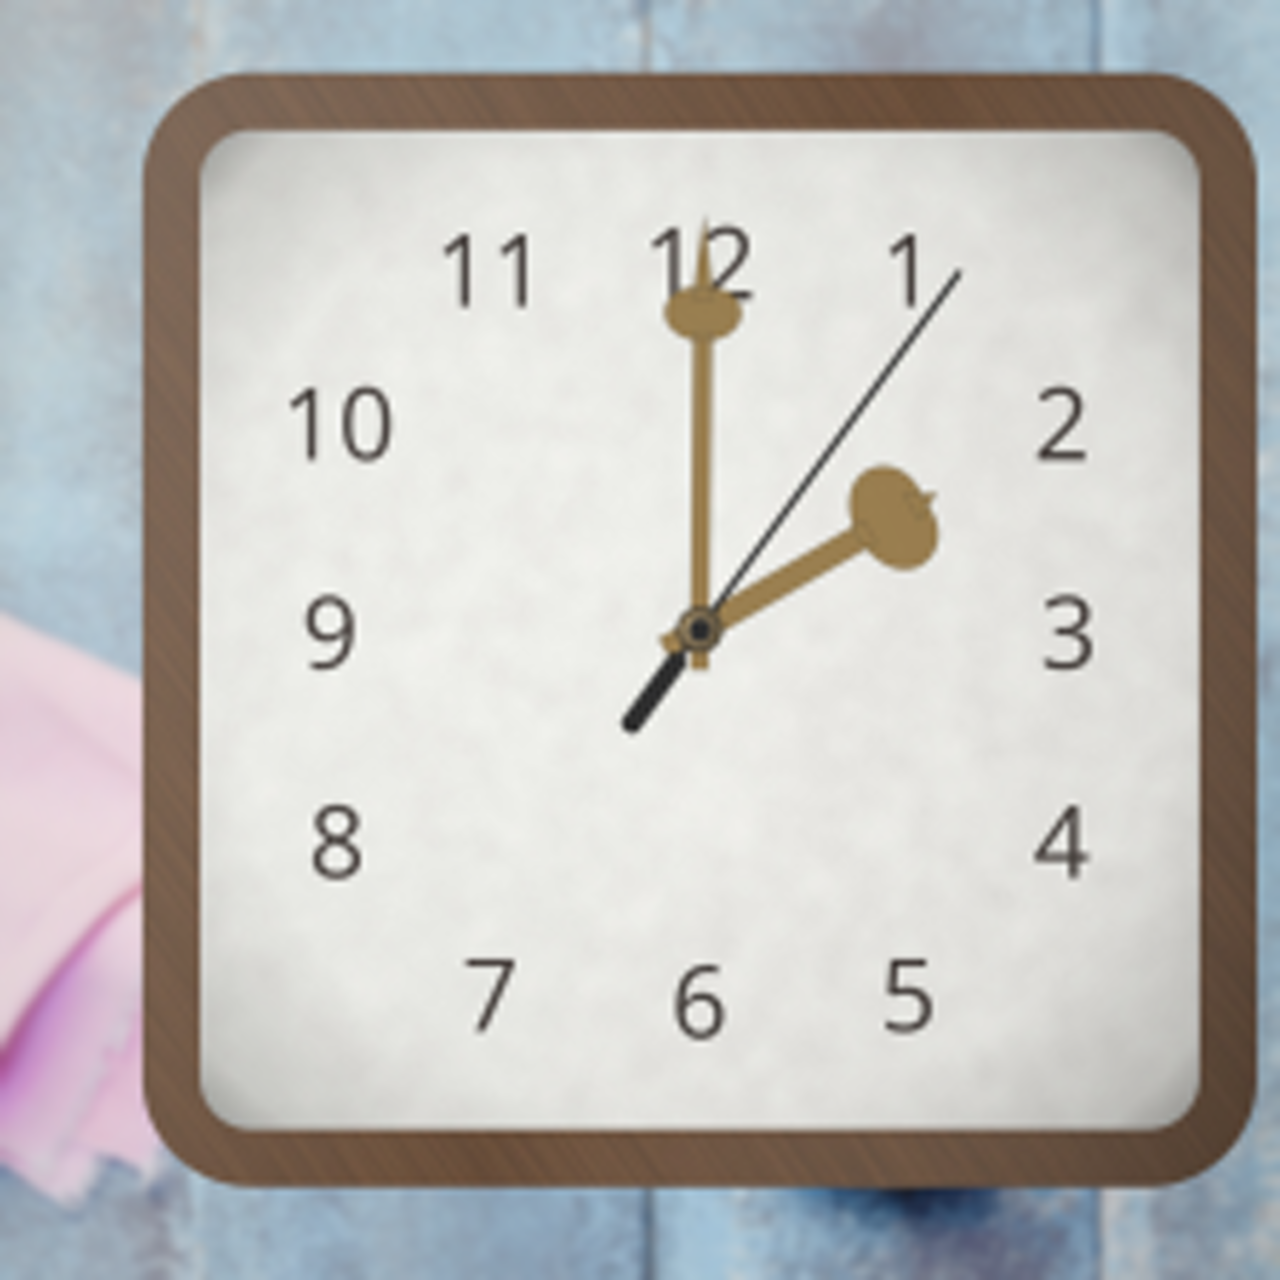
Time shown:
{"hour": 2, "minute": 0, "second": 6}
